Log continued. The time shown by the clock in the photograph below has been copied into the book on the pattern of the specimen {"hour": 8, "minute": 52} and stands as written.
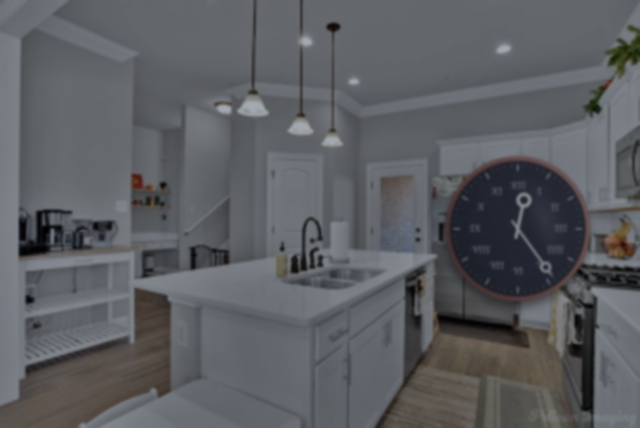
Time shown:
{"hour": 12, "minute": 24}
